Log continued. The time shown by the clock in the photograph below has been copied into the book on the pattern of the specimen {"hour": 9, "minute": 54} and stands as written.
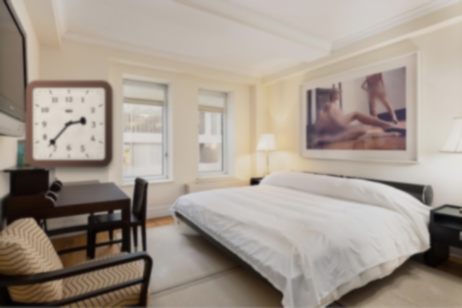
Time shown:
{"hour": 2, "minute": 37}
